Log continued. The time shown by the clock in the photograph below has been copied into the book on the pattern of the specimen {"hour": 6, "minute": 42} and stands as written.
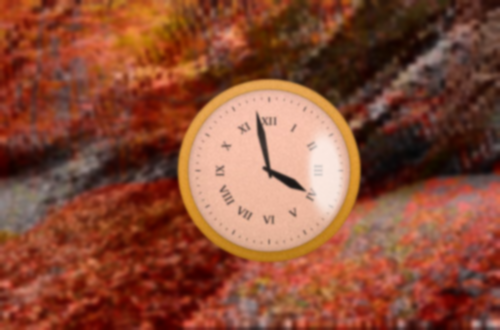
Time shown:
{"hour": 3, "minute": 58}
